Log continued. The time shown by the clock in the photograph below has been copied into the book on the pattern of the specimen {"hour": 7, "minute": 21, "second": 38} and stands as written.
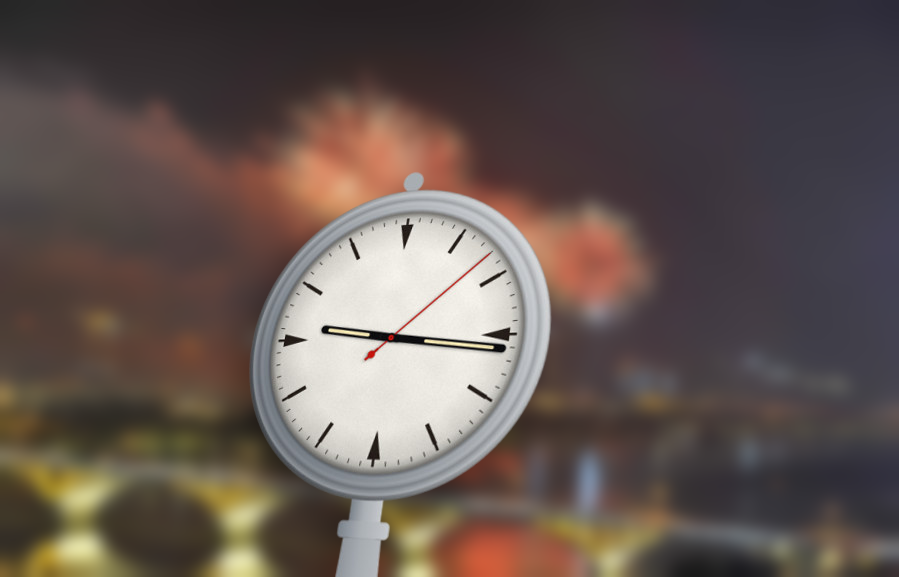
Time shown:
{"hour": 9, "minute": 16, "second": 8}
